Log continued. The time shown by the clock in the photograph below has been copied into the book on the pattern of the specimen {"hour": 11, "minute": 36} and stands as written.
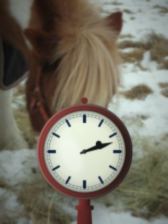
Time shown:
{"hour": 2, "minute": 12}
